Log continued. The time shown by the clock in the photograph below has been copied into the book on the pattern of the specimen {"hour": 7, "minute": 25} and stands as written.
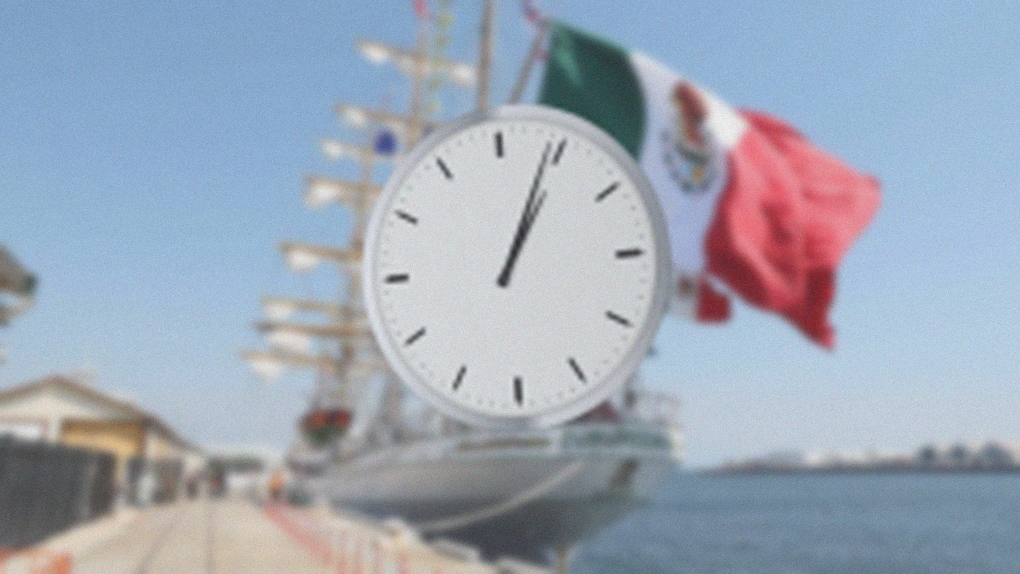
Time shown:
{"hour": 1, "minute": 4}
